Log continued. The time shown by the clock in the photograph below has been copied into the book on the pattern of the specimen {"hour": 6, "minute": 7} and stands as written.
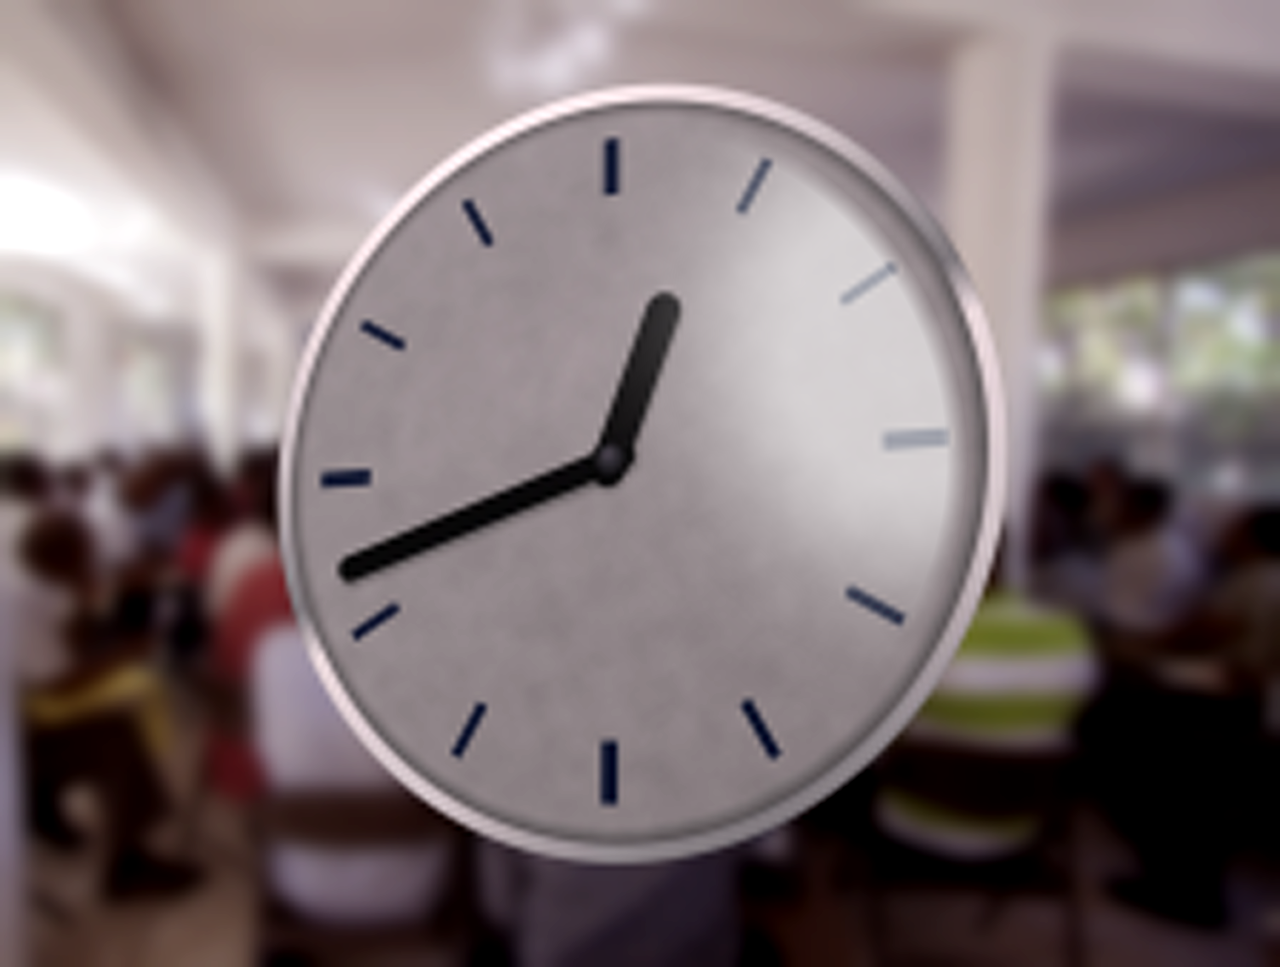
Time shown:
{"hour": 12, "minute": 42}
